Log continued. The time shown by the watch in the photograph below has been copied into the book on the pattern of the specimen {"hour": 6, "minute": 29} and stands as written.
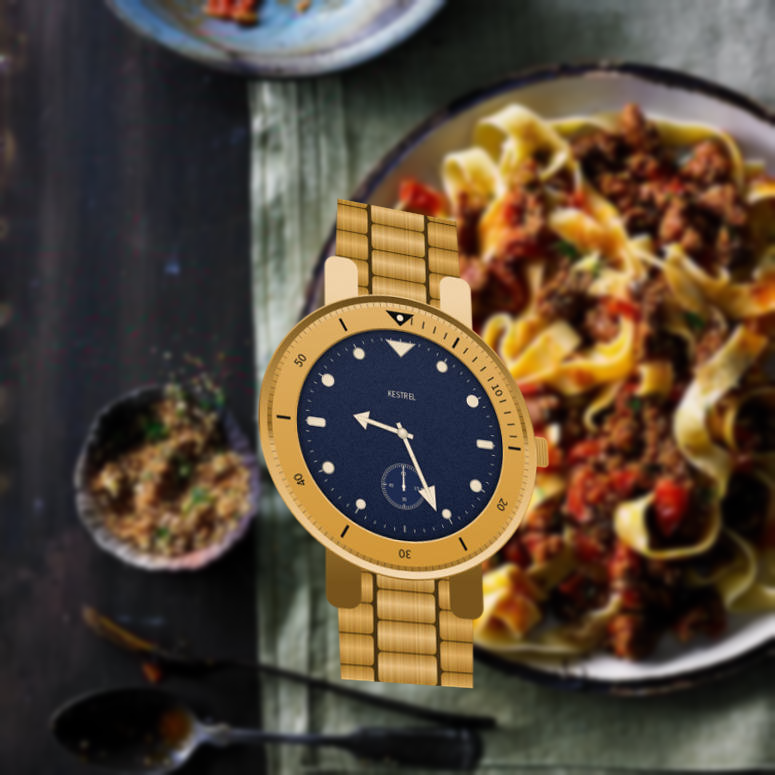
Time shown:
{"hour": 9, "minute": 26}
